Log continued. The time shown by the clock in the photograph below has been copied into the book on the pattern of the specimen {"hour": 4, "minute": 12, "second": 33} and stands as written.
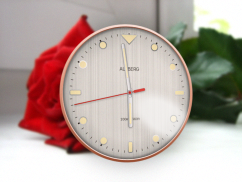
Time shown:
{"hour": 5, "minute": 58, "second": 43}
